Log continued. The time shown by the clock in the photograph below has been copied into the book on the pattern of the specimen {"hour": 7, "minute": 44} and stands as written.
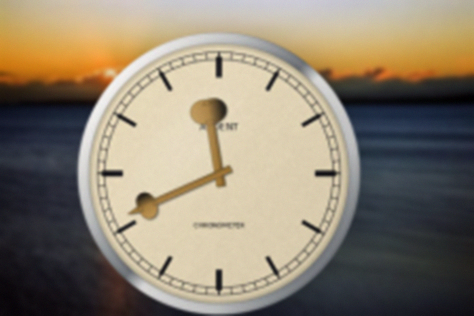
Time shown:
{"hour": 11, "minute": 41}
